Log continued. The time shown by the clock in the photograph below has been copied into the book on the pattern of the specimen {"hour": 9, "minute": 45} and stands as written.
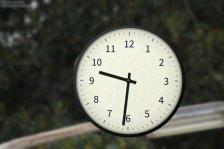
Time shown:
{"hour": 9, "minute": 31}
